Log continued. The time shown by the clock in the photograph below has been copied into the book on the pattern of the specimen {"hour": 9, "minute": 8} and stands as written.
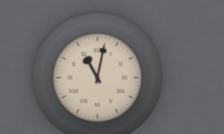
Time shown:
{"hour": 11, "minute": 2}
